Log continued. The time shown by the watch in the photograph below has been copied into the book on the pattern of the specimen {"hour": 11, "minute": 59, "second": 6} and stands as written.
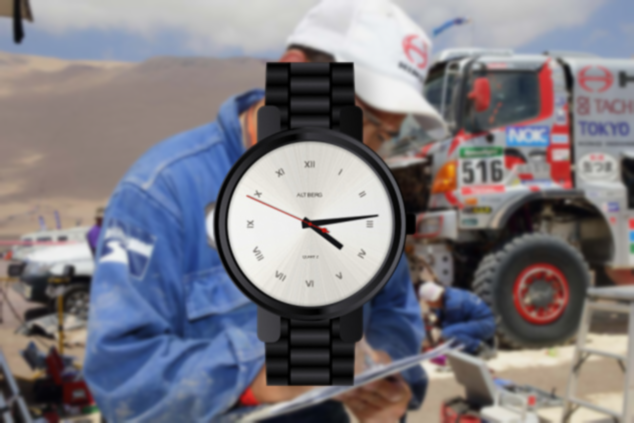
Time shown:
{"hour": 4, "minute": 13, "second": 49}
